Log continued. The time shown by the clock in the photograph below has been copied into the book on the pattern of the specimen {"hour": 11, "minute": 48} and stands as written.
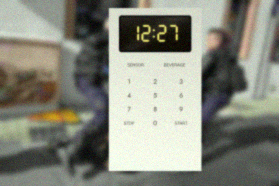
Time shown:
{"hour": 12, "minute": 27}
